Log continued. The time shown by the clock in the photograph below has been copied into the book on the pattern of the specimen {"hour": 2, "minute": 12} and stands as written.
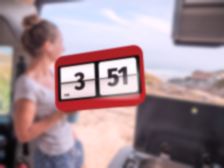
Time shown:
{"hour": 3, "minute": 51}
